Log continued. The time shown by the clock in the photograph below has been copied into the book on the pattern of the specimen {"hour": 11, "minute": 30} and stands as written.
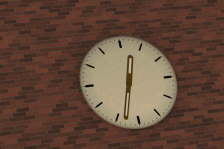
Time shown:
{"hour": 12, "minute": 33}
